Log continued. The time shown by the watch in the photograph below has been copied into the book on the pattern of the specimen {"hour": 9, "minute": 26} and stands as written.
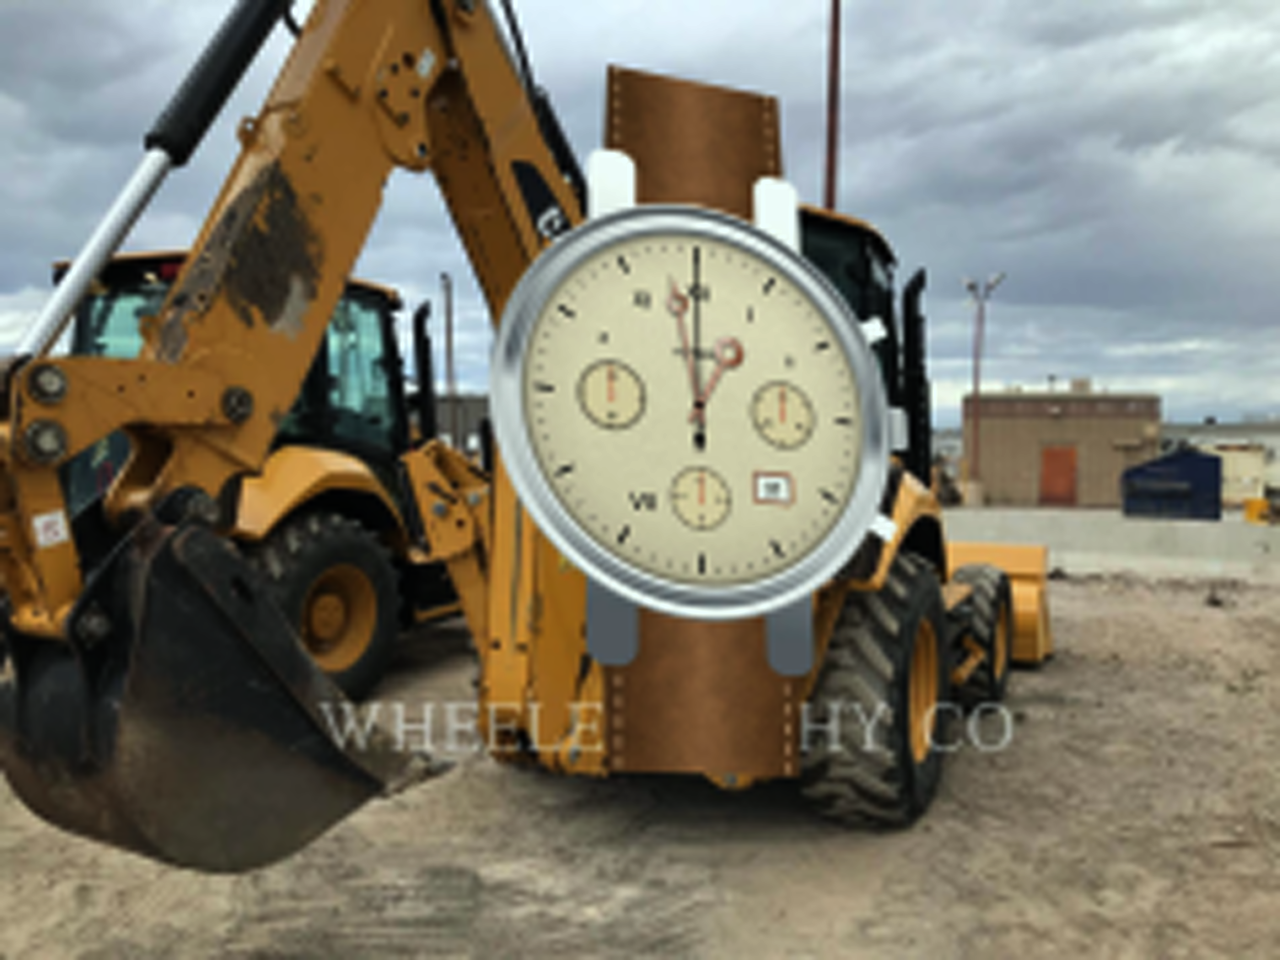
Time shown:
{"hour": 12, "minute": 58}
